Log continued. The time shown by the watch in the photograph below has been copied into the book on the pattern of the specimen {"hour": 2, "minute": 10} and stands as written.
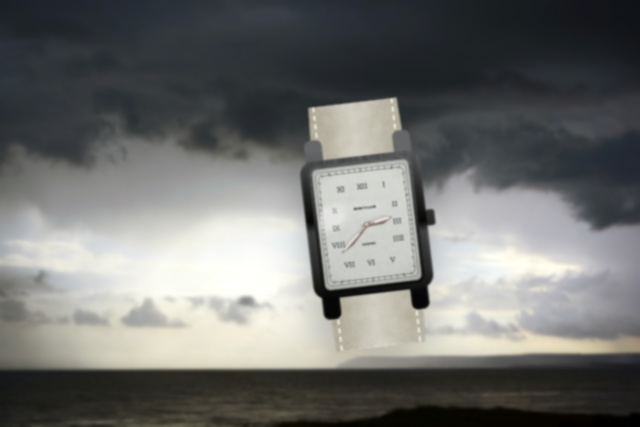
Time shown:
{"hour": 2, "minute": 38}
